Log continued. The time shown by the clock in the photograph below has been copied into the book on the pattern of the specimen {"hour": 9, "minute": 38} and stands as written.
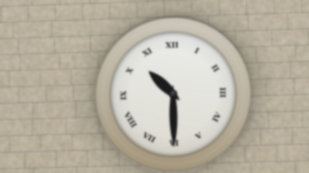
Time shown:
{"hour": 10, "minute": 30}
